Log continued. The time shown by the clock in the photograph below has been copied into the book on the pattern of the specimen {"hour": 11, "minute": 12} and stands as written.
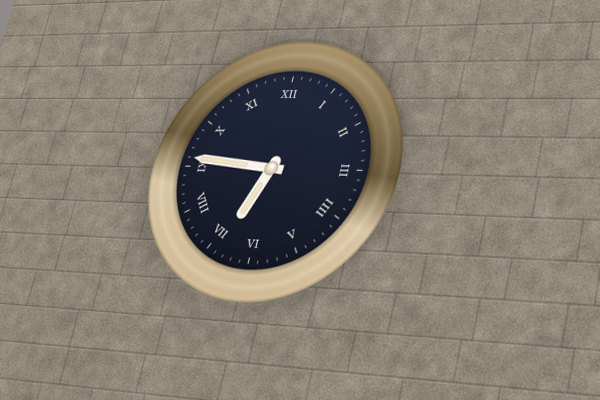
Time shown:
{"hour": 6, "minute": 46}
